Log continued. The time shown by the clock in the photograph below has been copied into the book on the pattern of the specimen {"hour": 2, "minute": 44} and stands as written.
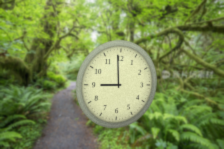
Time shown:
{"hour": 8, "minute": 59}
